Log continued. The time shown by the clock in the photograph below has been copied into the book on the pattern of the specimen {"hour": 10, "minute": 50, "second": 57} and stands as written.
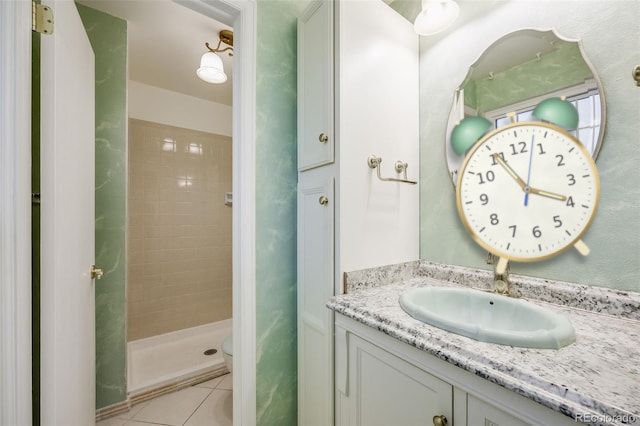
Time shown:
{"hour": 3, "minute": 55, "second": 3}
